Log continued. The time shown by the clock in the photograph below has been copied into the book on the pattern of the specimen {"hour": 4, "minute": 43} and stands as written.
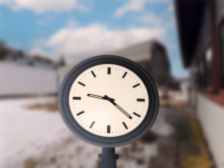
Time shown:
{"hour": 9, "minute": 22}
